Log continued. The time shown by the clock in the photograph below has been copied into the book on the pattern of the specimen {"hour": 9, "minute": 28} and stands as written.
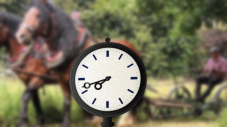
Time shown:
{"hour": 7, "minute": 42}
